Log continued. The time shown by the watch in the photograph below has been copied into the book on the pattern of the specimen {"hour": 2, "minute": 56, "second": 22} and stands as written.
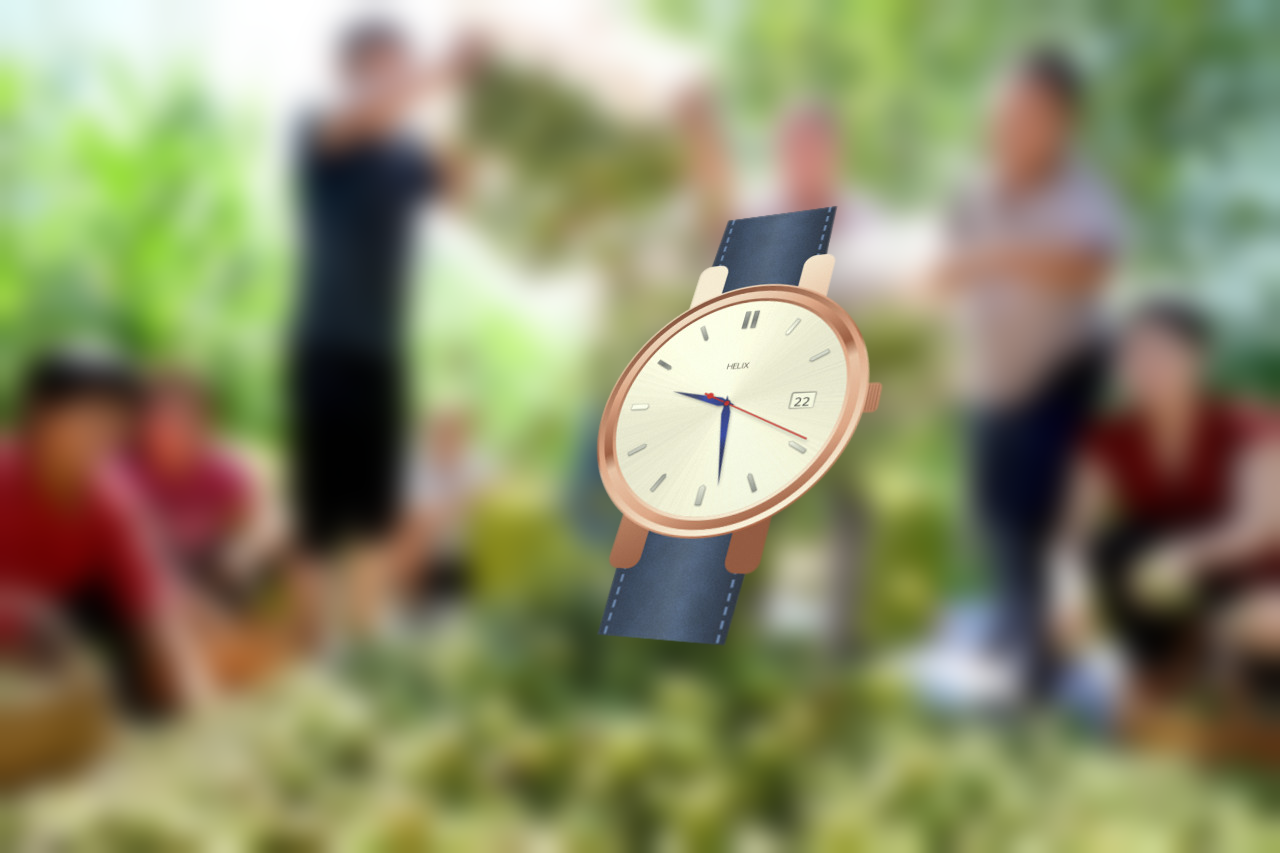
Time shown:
{"hour": 9, "minute": 28, "second": 19}
